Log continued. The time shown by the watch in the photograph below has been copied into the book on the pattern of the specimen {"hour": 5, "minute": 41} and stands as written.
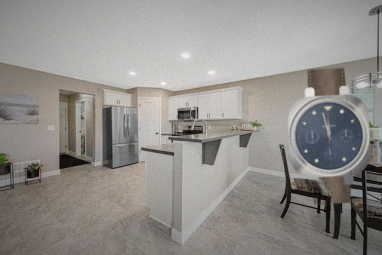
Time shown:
{"hour": 11, "minute": 58}
